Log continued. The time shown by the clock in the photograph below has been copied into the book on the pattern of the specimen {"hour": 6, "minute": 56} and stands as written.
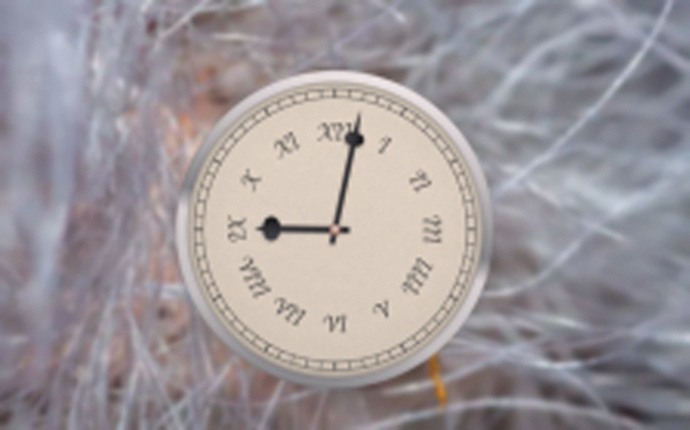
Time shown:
{"hour": 9, "minute": 2}
